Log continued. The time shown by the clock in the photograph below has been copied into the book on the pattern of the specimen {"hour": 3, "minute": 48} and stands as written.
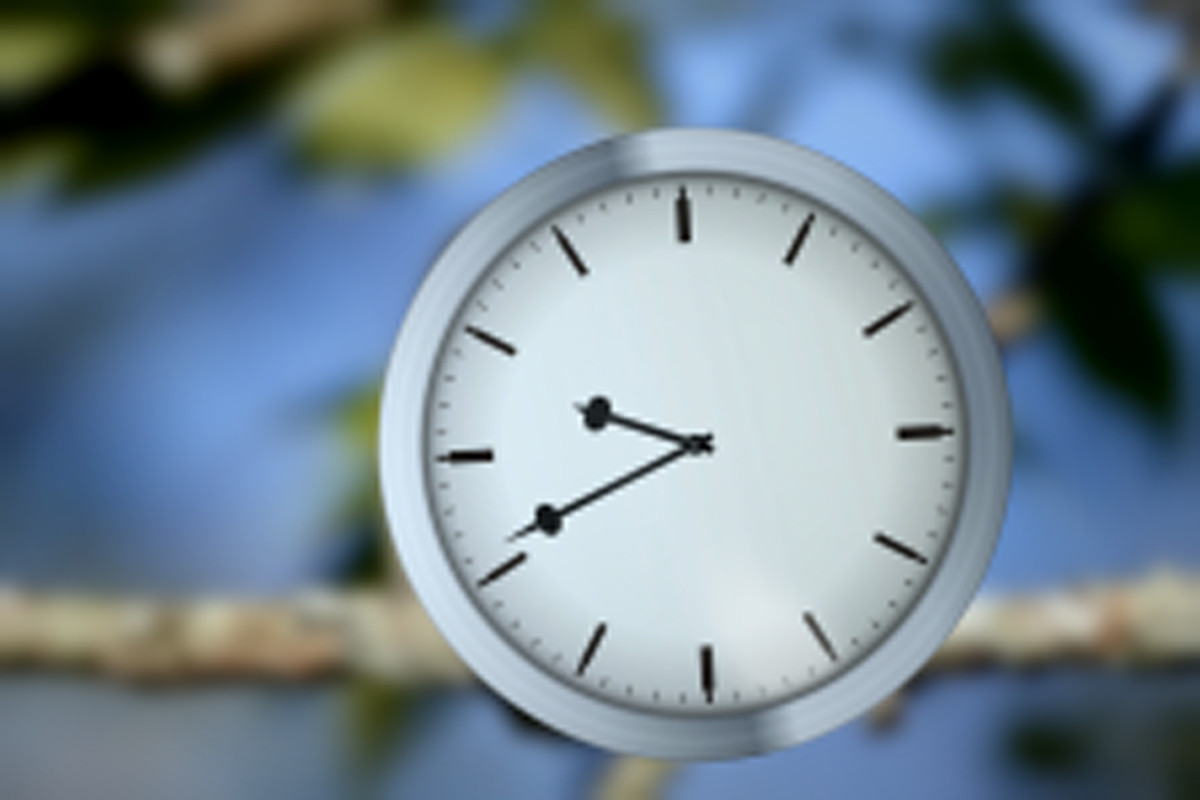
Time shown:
{"hour": 9, "minute": 41}
